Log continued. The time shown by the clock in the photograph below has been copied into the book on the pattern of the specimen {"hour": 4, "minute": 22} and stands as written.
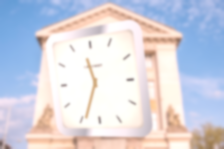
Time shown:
{"hour": 11, "minute": 34}
